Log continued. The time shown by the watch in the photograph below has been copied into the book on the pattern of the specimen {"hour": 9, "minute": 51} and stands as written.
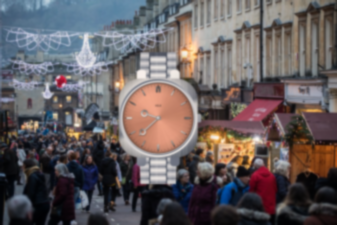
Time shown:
{"hour": 9, "minute": 38}
